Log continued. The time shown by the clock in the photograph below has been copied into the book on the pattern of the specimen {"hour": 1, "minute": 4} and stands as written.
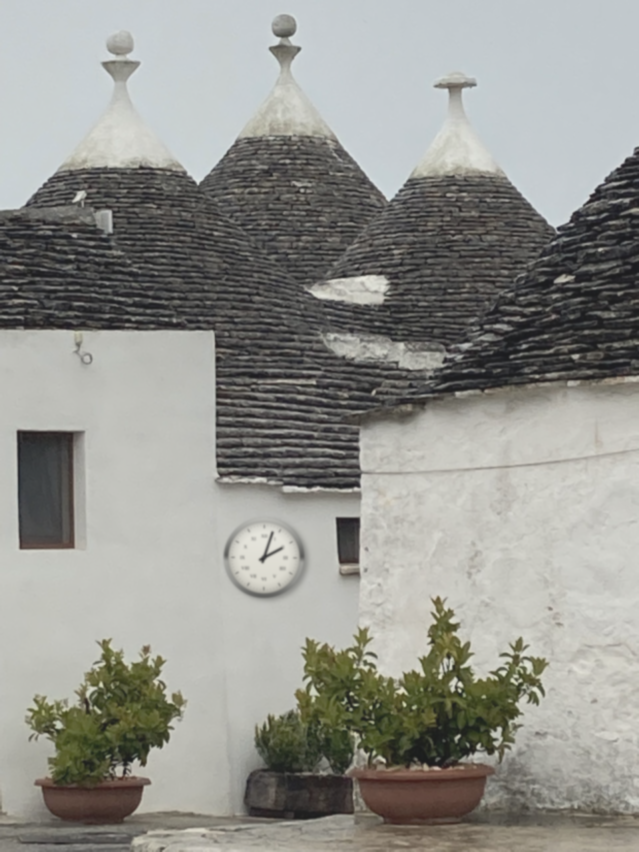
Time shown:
{"hour": 2, "minute": 3}
